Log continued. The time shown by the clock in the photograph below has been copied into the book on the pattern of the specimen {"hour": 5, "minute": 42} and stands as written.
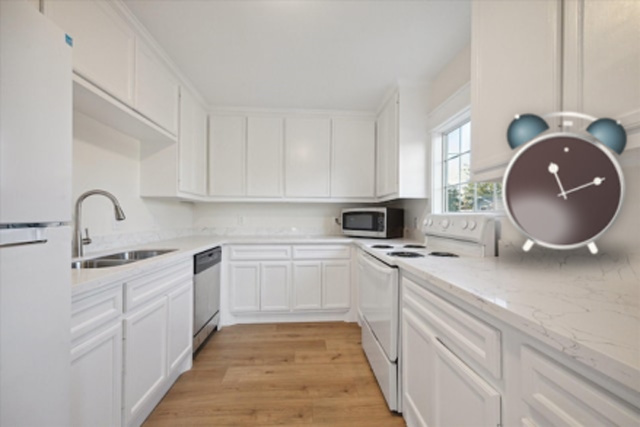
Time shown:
{"hour": 11, "minute": 11}
